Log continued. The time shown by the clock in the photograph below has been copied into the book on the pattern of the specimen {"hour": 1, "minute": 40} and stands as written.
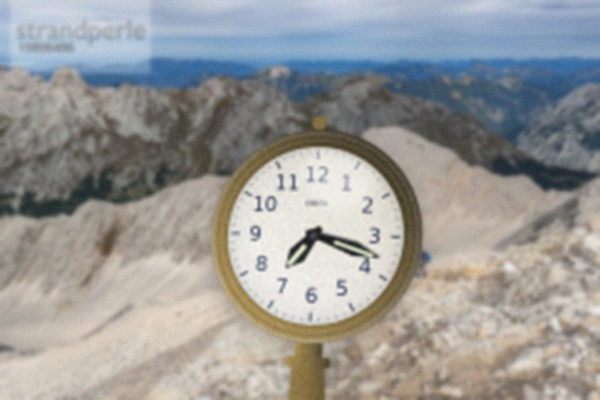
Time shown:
{"hour": 7, "minute": 18}
